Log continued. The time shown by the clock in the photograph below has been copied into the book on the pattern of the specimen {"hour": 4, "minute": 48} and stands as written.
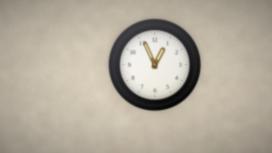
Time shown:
{"hour": 12, "minute": 56}
